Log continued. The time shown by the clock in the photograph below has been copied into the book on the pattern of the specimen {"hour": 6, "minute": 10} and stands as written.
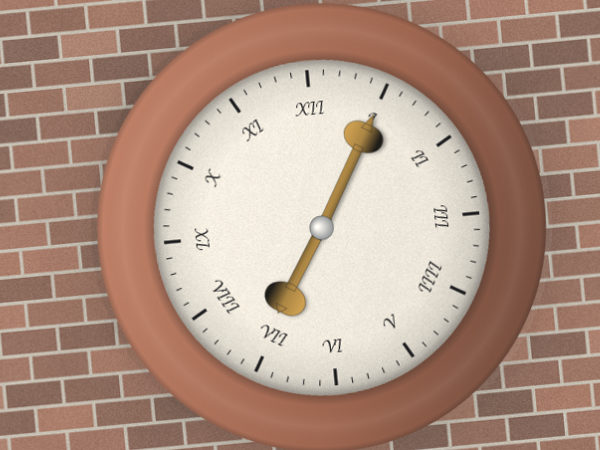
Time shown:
{"hour": 7, "minute": 5}
